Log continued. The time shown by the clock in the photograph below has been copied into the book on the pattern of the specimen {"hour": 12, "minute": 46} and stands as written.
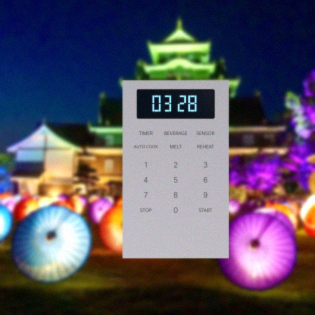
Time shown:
{"hour": 3, "minute": 28}
